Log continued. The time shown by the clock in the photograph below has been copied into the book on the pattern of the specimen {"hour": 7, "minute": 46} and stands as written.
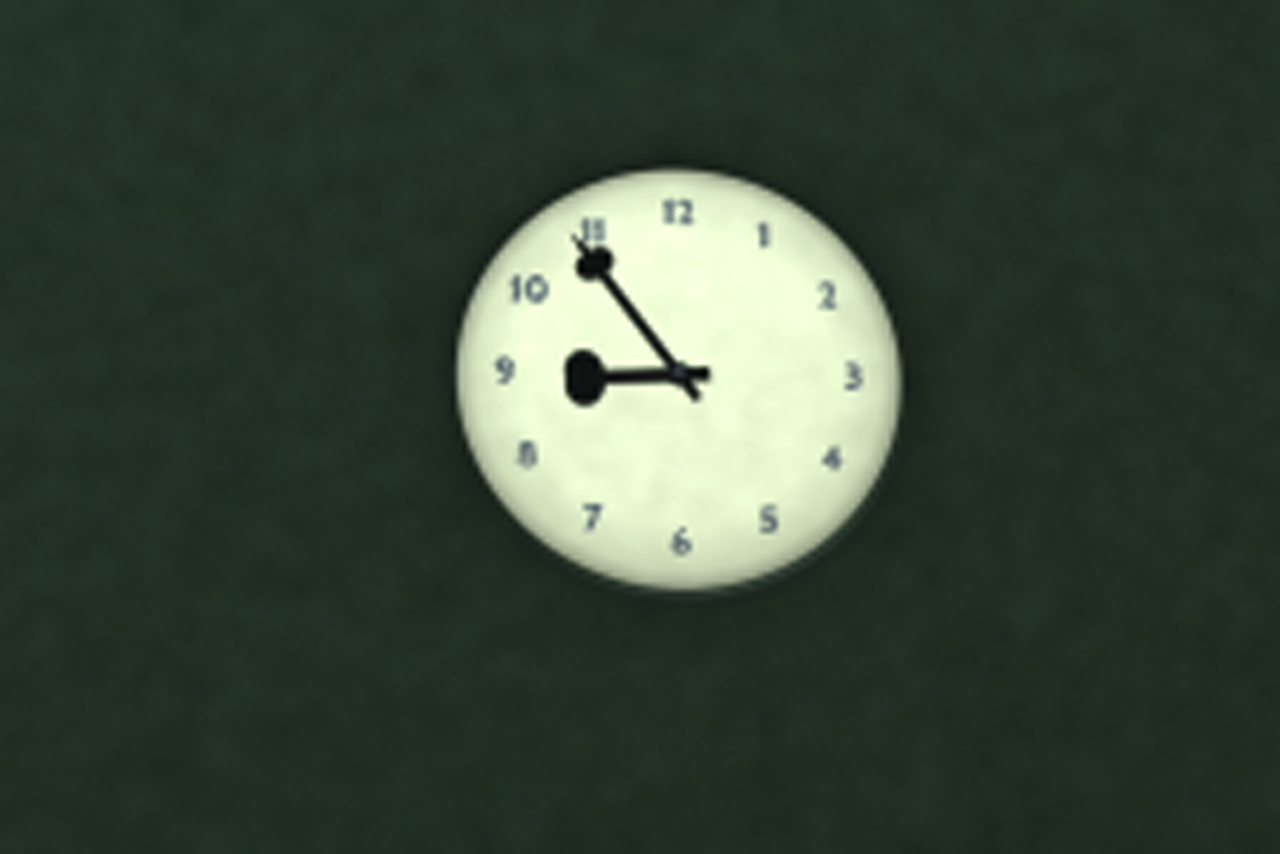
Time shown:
{"hour": 8, "minute": 54}
